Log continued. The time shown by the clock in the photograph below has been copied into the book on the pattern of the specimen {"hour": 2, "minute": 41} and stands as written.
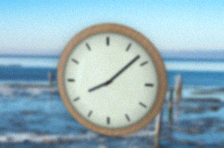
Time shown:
{"hour": 8, "minute": 8}
